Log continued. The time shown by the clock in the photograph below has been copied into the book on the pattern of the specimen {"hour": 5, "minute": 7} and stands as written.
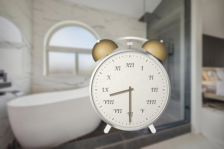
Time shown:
{"hour": 8, "minute": 30}
